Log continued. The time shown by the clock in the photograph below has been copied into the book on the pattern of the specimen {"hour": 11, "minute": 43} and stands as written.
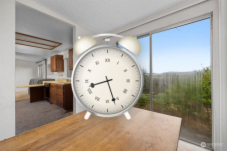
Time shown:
{"hour": 8, "minute": 27}
